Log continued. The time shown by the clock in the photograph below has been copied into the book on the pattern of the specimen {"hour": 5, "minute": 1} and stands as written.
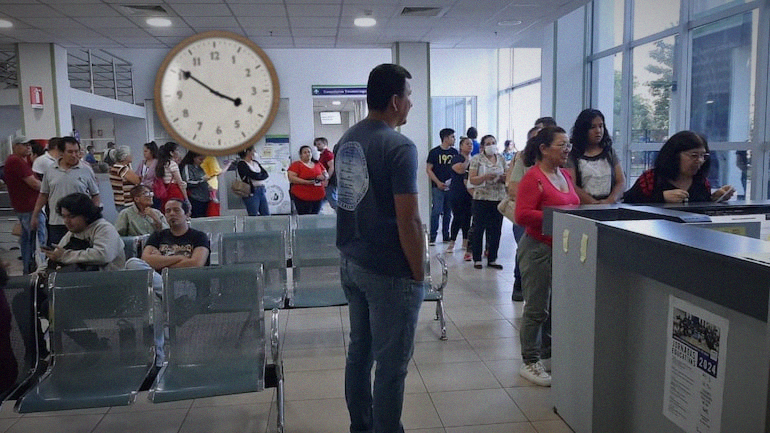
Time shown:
{"hour": 3, "minute": 51}
